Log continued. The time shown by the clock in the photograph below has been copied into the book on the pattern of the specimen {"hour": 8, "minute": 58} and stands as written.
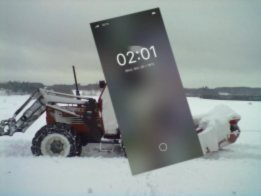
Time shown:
{"hour": 2, "minute": 1}
